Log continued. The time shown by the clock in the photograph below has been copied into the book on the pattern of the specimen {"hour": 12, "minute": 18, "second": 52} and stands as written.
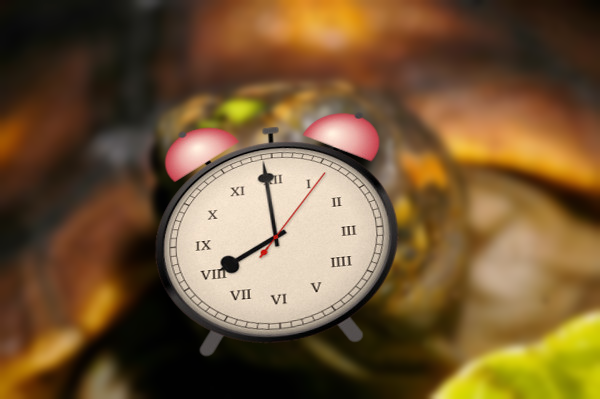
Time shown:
{"hour": 7, "minute": 59, "second": 6}
